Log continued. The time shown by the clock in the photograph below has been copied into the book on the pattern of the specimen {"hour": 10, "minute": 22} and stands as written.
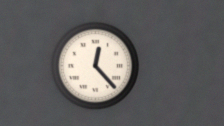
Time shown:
{"hour": 12, "minute": 23}
